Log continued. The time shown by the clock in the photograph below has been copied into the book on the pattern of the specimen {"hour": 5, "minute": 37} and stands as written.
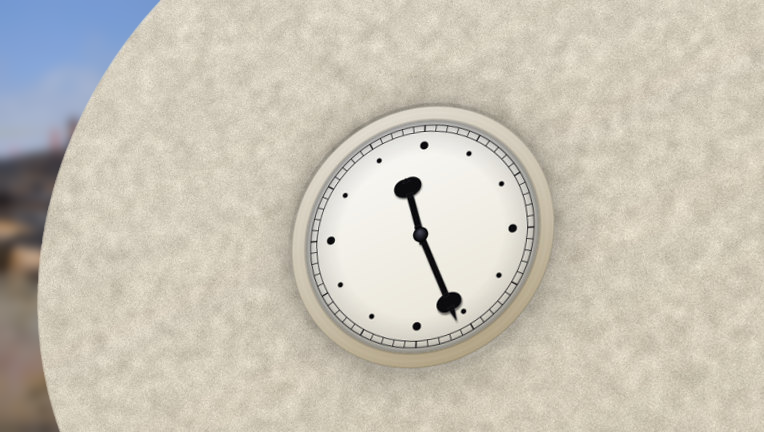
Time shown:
{"hour": 11, "minute": 26}
